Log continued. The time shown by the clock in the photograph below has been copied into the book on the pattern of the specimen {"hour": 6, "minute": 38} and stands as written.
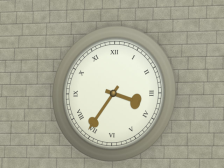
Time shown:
{"hour": 3, "minute": 36}
